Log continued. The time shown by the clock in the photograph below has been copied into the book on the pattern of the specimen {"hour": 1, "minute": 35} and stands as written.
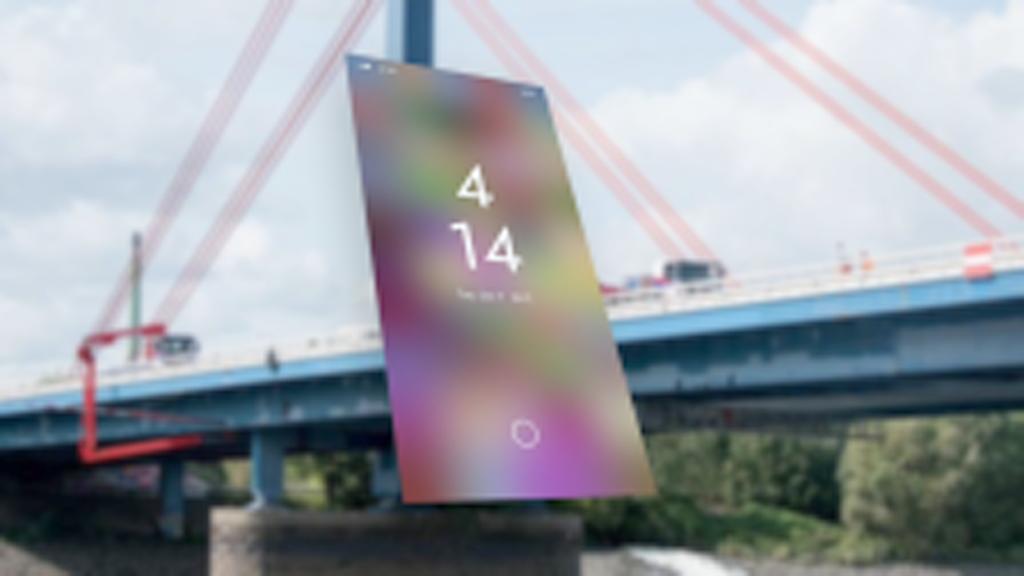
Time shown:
{"hour": 4, "minute": 14}
